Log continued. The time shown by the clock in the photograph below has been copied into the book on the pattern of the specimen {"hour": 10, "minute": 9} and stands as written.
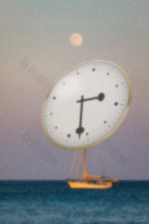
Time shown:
{"hour": 2, "minute": 27}
